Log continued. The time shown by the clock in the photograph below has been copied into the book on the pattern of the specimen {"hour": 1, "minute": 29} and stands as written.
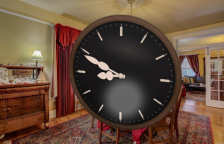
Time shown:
{"hour": 8, "minute": 49}
